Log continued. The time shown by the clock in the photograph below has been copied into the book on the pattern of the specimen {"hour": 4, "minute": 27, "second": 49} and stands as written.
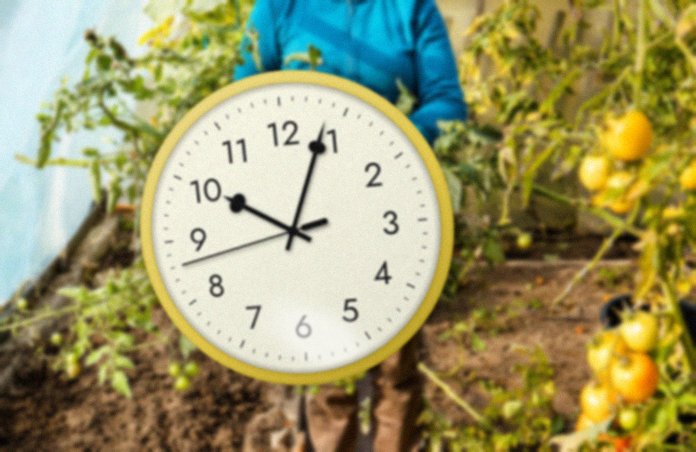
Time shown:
{"hour": 10, "minute": 3, "second": 43}
